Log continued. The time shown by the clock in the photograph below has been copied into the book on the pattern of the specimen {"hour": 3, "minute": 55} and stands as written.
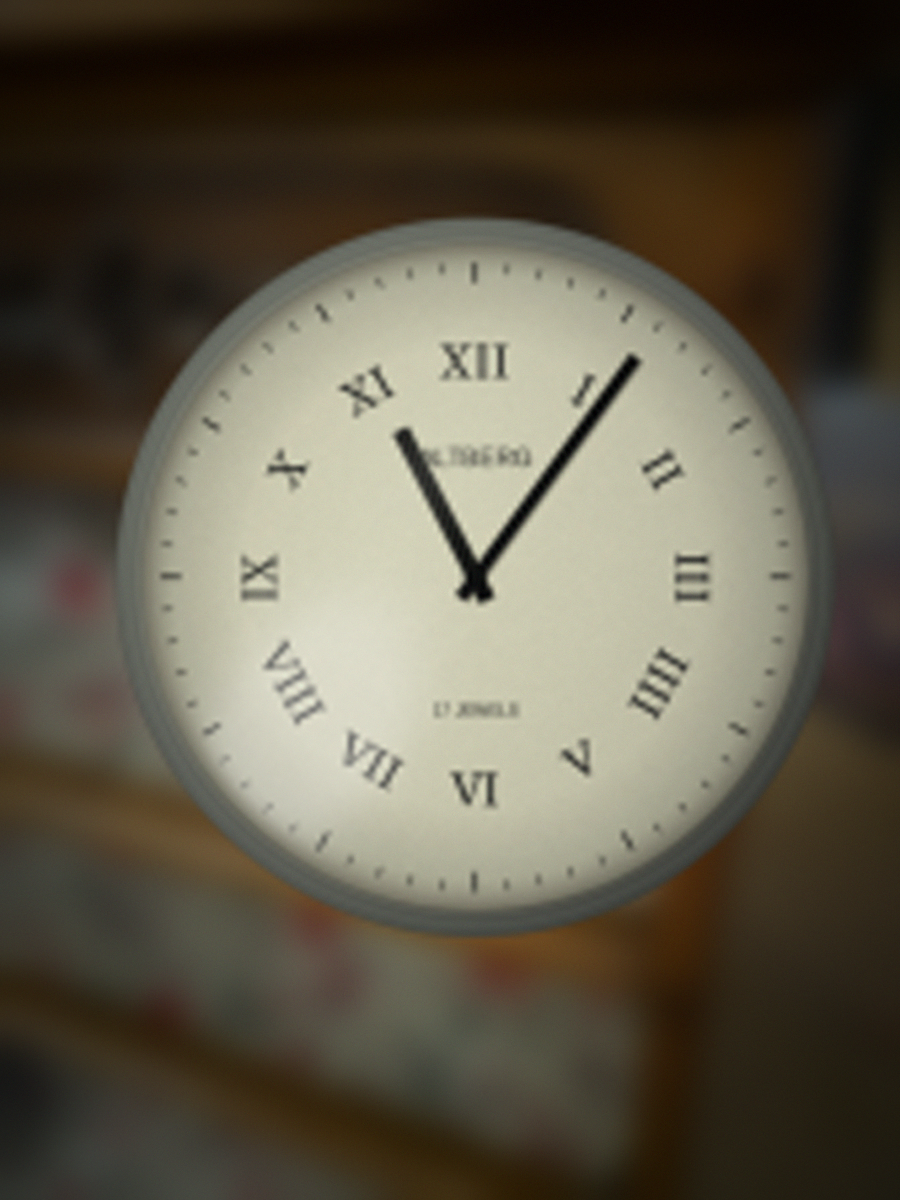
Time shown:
{"hour": 11, "minute": 6}
